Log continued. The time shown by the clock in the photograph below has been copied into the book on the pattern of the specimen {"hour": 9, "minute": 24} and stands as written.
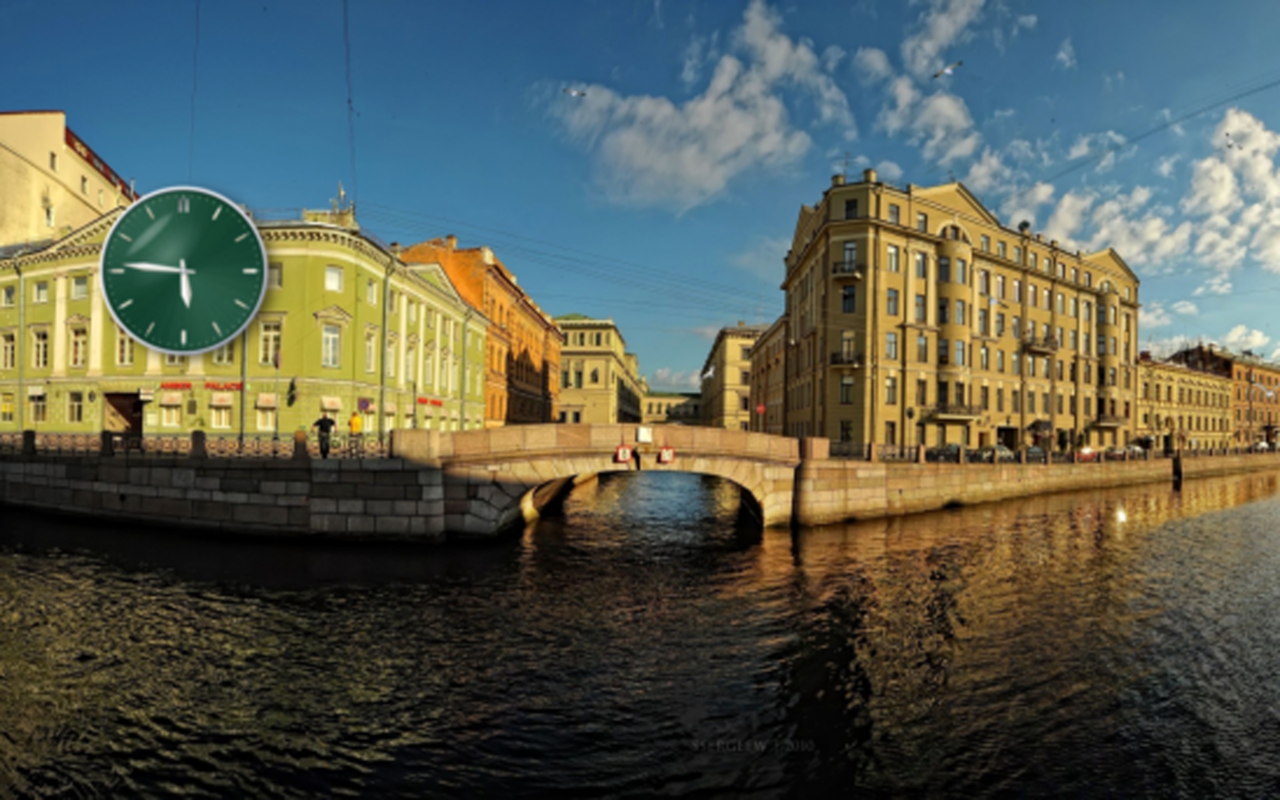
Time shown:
{"hour": 5, "minute": 46}
